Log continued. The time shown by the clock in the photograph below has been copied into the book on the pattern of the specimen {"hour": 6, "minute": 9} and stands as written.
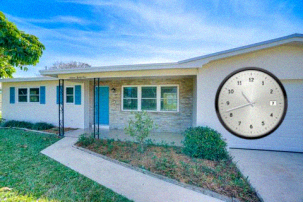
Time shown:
{"hour": 10, "minute": 42}
